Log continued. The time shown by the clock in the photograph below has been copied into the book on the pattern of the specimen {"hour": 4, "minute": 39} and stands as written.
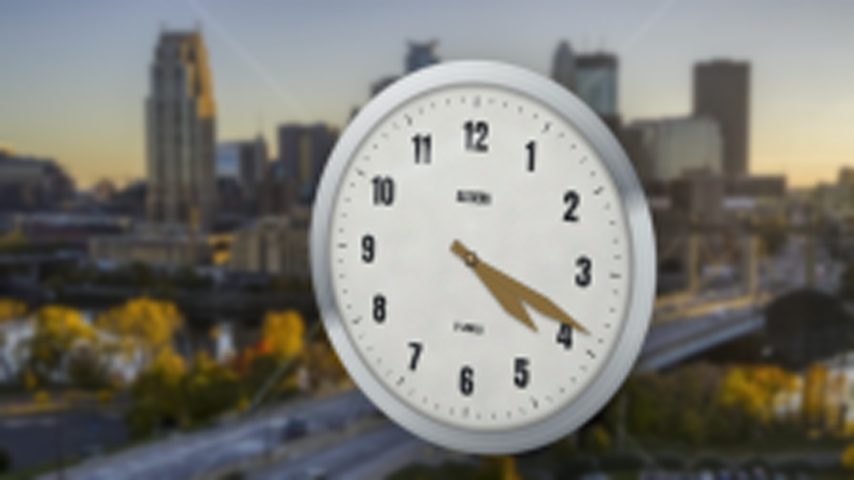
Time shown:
{"hour": 4, "minute": 19}
